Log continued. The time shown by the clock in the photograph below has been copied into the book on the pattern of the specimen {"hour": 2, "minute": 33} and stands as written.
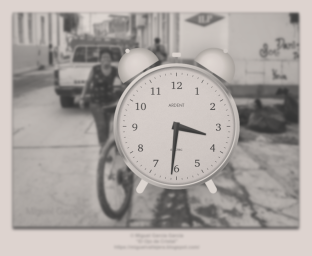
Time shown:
{"hour": 3, "minute": 31}
